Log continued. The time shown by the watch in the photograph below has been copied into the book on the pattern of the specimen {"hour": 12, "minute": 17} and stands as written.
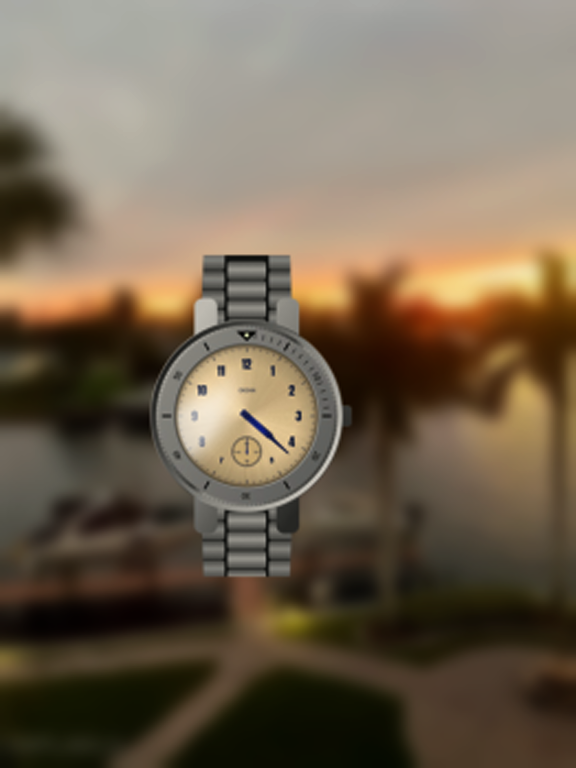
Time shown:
{"hour": 4, "minute": 22}
